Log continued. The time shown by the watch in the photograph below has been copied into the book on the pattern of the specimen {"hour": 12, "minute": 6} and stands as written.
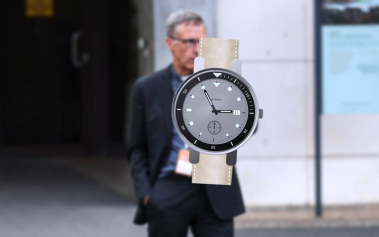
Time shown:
{"hour": 2, "minute": 55}
